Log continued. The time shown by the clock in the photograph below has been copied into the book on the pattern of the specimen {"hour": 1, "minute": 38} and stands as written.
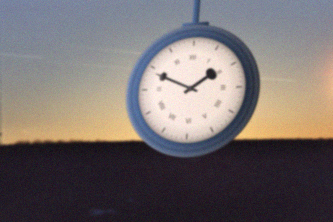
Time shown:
{"hour": 1, "minute": 49}
